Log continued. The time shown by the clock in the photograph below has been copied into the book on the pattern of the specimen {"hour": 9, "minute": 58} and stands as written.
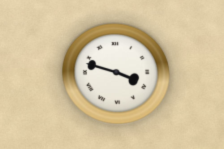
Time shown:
{"hour": 3, "minute": 48}
